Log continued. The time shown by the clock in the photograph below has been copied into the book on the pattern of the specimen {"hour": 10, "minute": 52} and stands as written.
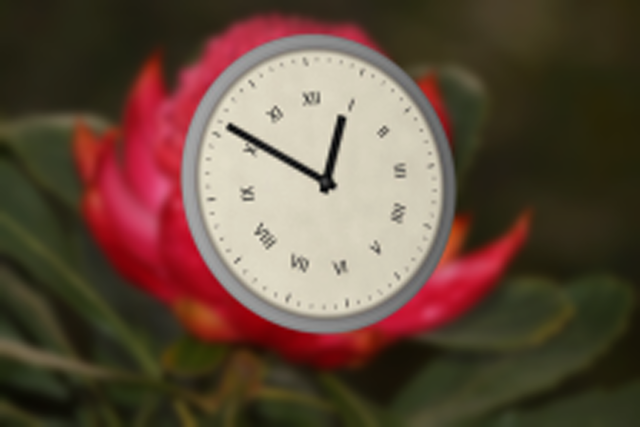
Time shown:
{"hour": 12, "minute": 51}
